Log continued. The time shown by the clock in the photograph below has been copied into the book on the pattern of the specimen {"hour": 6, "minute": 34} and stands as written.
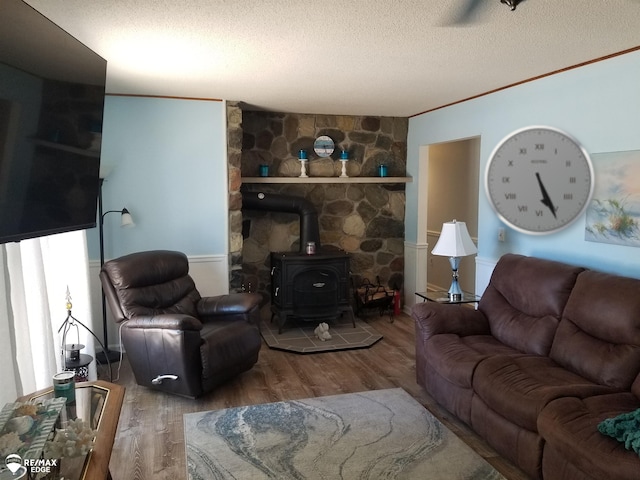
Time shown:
{"hour": 5, "minute": 26}
